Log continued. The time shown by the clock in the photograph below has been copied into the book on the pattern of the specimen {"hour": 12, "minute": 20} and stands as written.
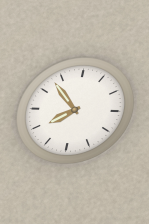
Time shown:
{"hour": 7, "minute": 53}
